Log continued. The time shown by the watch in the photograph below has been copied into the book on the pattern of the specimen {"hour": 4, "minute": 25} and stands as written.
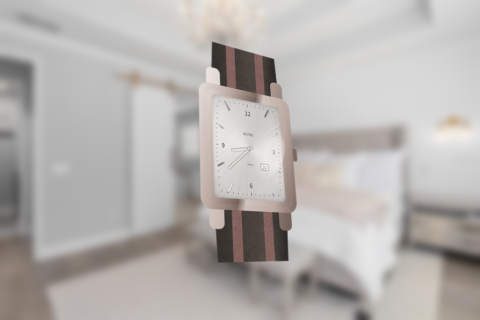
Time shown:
{"hour": 8, "minute": 38}
